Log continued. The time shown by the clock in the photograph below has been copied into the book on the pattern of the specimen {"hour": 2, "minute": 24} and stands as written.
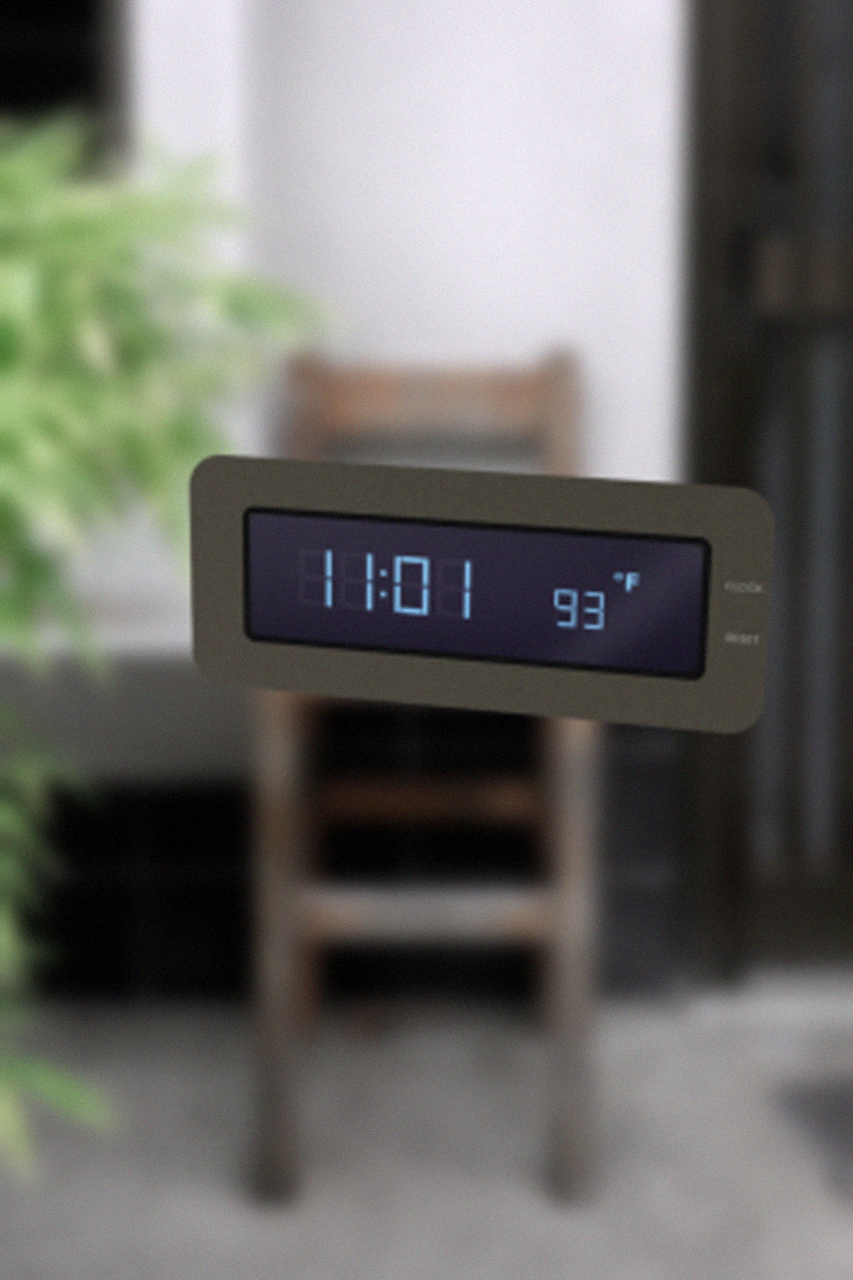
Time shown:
{"hour": 11, "minute": 1}
